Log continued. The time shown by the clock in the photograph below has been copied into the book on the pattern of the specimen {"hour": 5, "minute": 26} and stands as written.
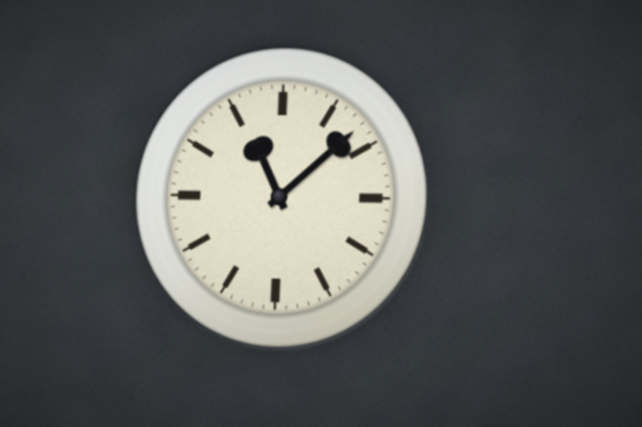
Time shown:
{"hour": 11, "minute": 8}
